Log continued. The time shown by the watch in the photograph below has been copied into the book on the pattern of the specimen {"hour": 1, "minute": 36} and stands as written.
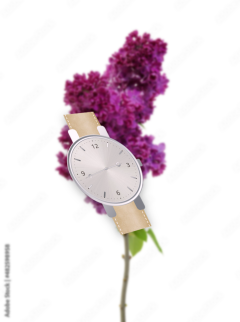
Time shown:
{"hour": 2, "minute": 43}
